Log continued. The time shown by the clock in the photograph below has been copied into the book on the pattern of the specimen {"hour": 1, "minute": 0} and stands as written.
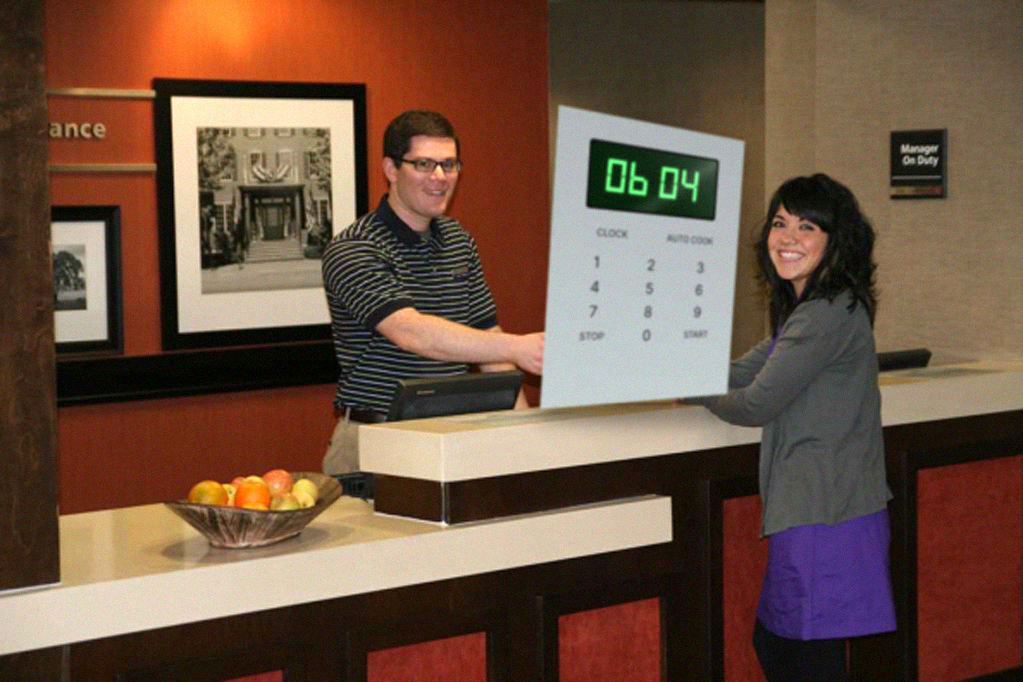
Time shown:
{"hour": 6, "minute": 4}
